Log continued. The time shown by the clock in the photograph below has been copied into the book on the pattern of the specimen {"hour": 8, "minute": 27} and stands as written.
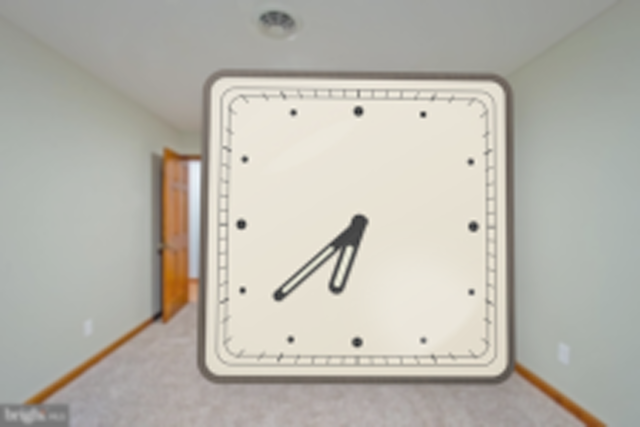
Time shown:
{"hour": 6, "minute": 38}
